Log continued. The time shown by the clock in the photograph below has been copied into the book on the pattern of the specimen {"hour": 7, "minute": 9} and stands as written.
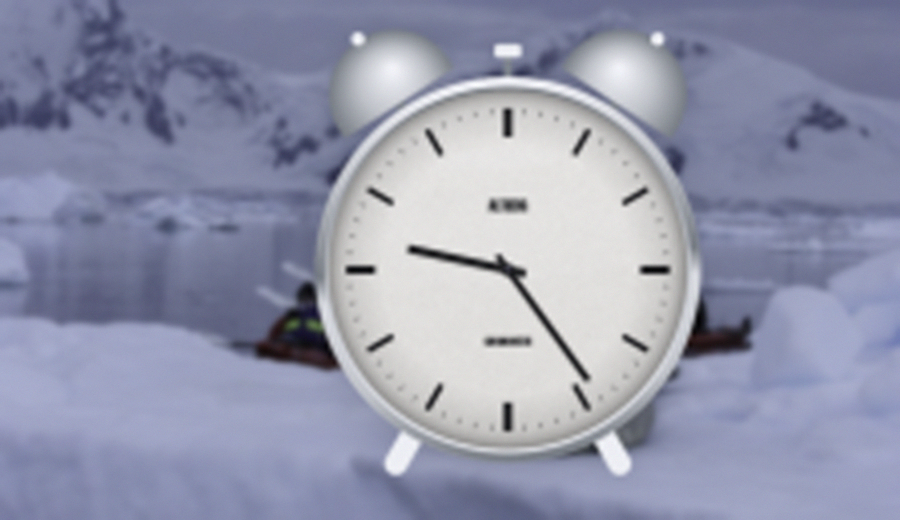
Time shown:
{"hour": 9, "minute": 24}
